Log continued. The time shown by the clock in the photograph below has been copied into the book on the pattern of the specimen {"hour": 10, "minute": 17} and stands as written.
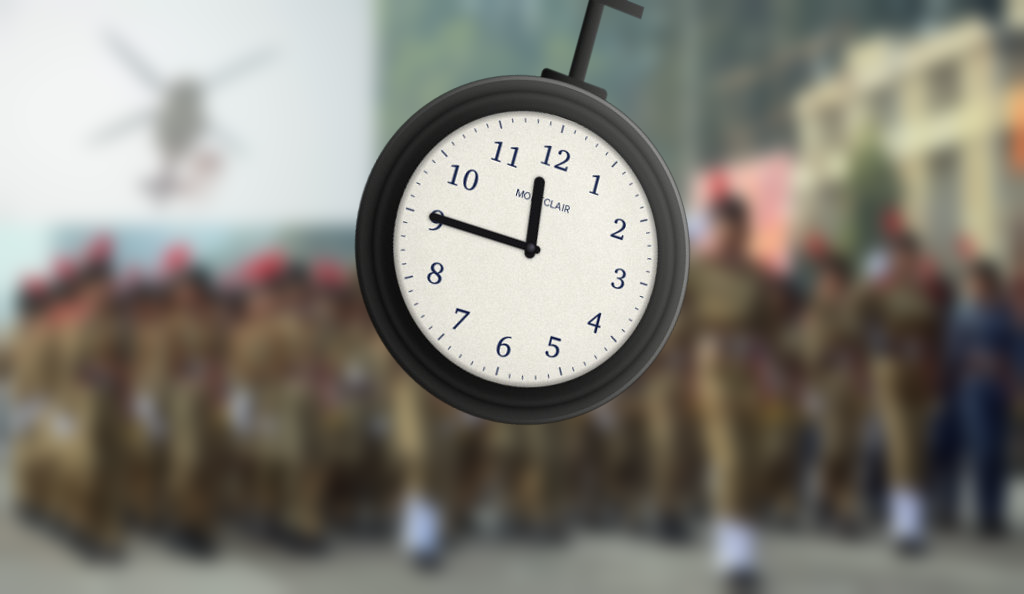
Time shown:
{"hour": 11, "minute": 45}
